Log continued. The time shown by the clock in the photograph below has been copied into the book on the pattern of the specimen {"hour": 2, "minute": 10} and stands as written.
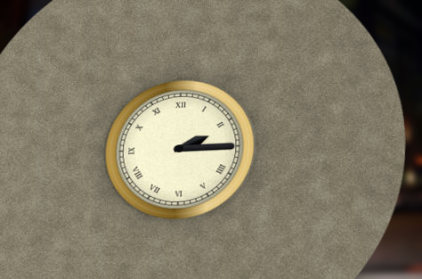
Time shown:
{"hour": 2, "minute": 15}
